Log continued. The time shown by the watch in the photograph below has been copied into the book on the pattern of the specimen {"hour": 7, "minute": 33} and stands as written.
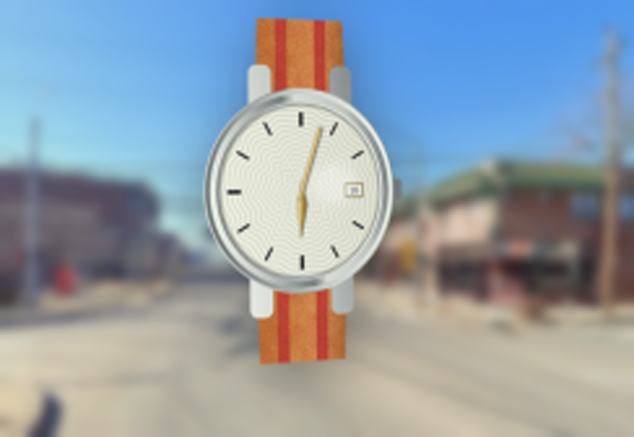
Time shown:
{"hour": 6, "minute": 3}
